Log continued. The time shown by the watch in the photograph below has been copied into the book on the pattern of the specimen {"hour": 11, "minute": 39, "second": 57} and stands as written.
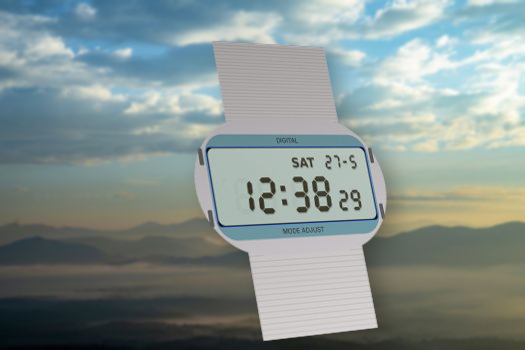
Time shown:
{"hour": 12, "minute": 38, "second": 29}
